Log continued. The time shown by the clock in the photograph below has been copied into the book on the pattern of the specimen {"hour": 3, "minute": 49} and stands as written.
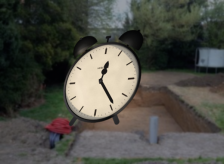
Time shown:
{"hour": 12, "minute": 24}
